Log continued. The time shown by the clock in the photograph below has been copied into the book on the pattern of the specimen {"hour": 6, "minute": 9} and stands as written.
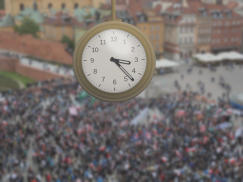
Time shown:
{"hour": 3, "minute": 23}
